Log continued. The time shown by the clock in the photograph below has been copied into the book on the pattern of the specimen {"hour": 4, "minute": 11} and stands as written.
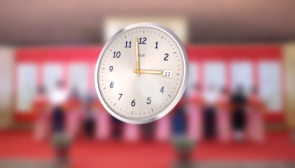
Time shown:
{"hour": 2, "minute": 58}
